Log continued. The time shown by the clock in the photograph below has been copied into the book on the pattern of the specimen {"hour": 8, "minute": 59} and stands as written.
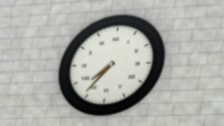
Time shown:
{"hour": 7, "minute": 36}
